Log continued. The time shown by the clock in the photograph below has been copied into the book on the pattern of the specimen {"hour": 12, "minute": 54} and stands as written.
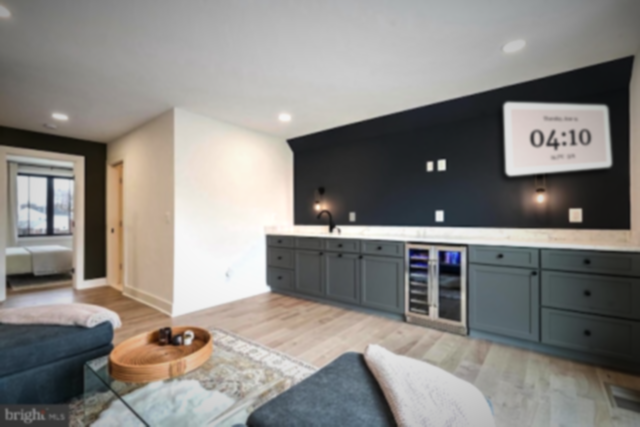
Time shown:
{"hour": 4, "minute": 10}
